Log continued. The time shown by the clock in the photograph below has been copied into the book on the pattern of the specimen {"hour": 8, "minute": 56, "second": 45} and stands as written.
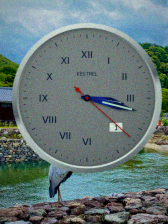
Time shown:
{"hour": 3, "minute": 17, "second": 22}
